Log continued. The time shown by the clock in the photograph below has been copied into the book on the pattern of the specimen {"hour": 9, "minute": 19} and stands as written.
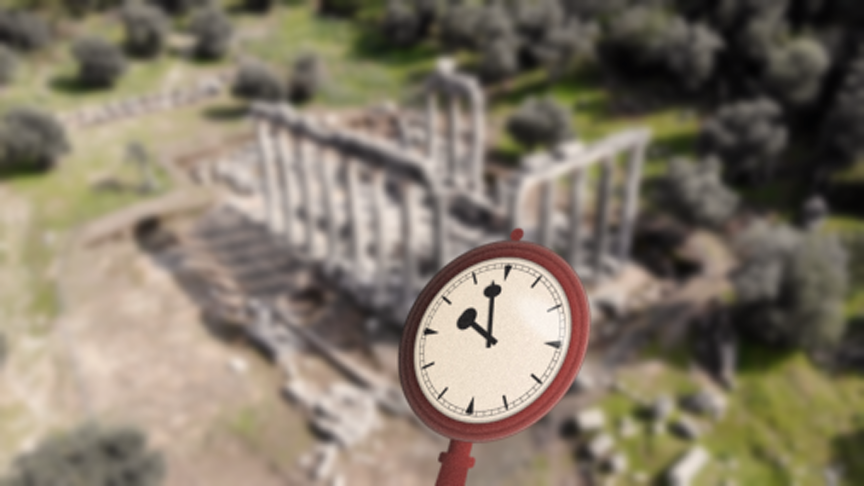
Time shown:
{"hour": 9, "minute": 58}
